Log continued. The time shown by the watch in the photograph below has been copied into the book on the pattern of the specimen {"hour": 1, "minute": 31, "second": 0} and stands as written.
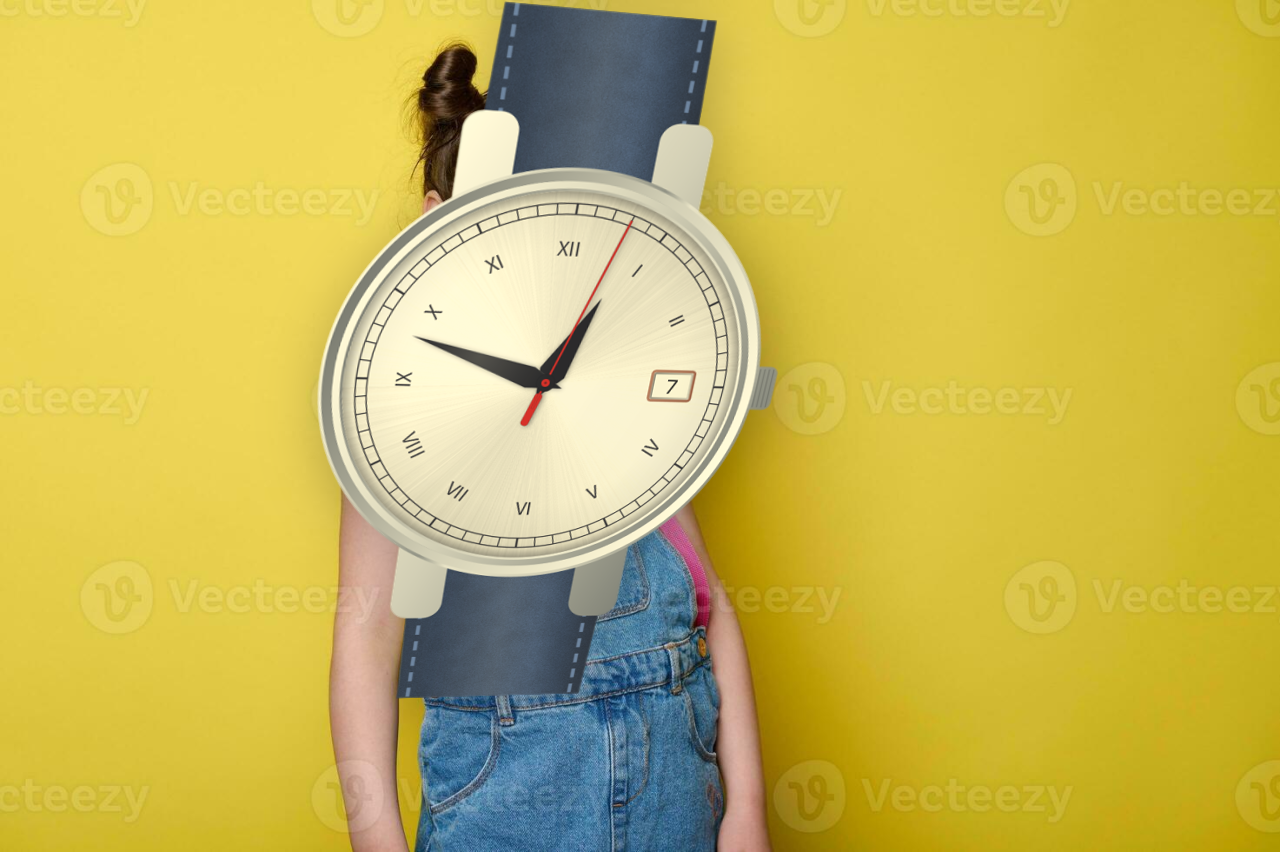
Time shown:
{"hour": 12, "minute": 48, "second": 3}
